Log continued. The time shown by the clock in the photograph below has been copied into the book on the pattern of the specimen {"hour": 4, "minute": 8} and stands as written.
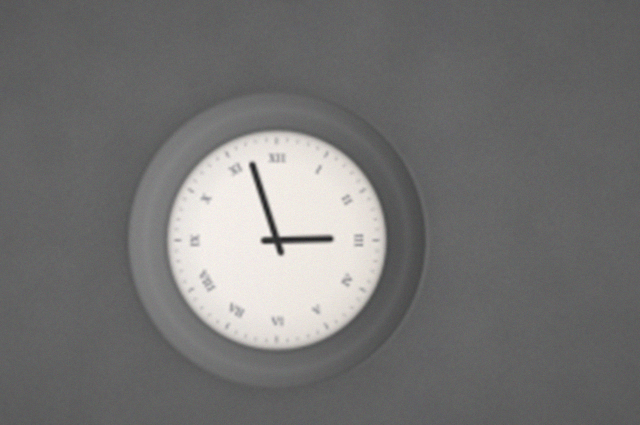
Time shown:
{"hour": 2, "minute": 57}
